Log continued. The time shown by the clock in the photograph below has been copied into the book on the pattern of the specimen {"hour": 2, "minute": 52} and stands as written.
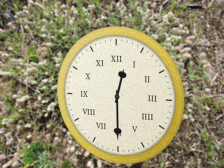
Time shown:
{"hour": 12, "minute": 30}
